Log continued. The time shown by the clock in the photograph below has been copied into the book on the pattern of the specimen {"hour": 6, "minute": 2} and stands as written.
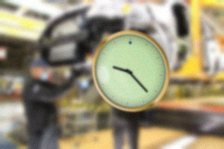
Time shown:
{"hour": 9, "minute": 22}
